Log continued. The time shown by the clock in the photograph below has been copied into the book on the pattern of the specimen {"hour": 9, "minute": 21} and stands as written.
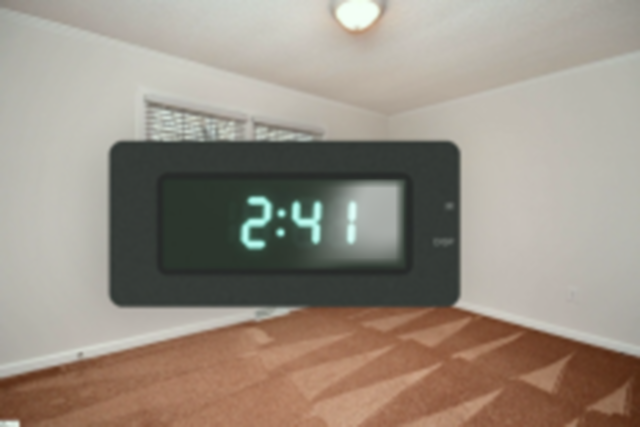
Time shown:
{"hour": 2, "minute": 41}
